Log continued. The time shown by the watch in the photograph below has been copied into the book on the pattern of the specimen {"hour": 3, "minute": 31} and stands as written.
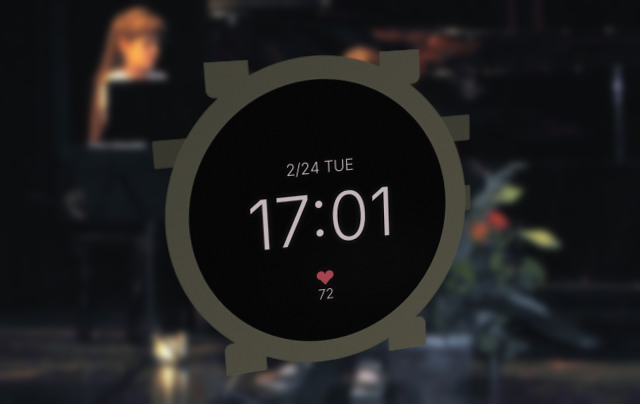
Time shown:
{"hour": 17, "minute": 1}
